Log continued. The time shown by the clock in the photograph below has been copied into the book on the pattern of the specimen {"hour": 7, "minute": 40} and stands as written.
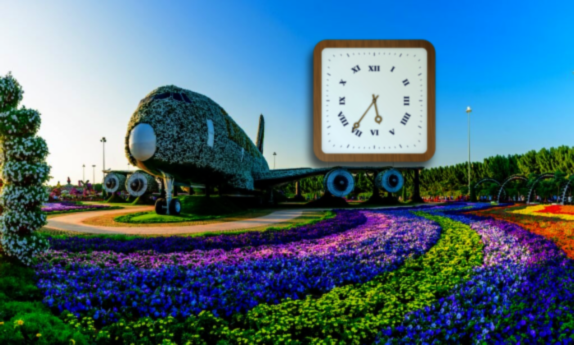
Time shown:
{"hour": 5, "minute": 36}
